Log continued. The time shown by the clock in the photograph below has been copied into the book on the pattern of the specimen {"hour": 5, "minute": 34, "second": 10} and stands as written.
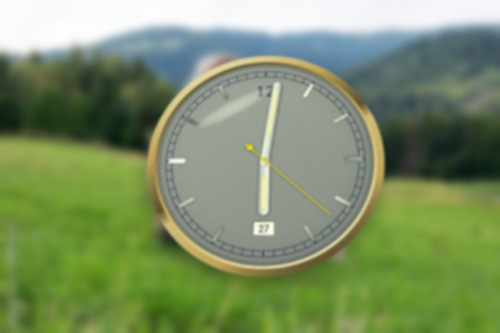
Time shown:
{"hour": 6, "minute": 1, "second": 22}
